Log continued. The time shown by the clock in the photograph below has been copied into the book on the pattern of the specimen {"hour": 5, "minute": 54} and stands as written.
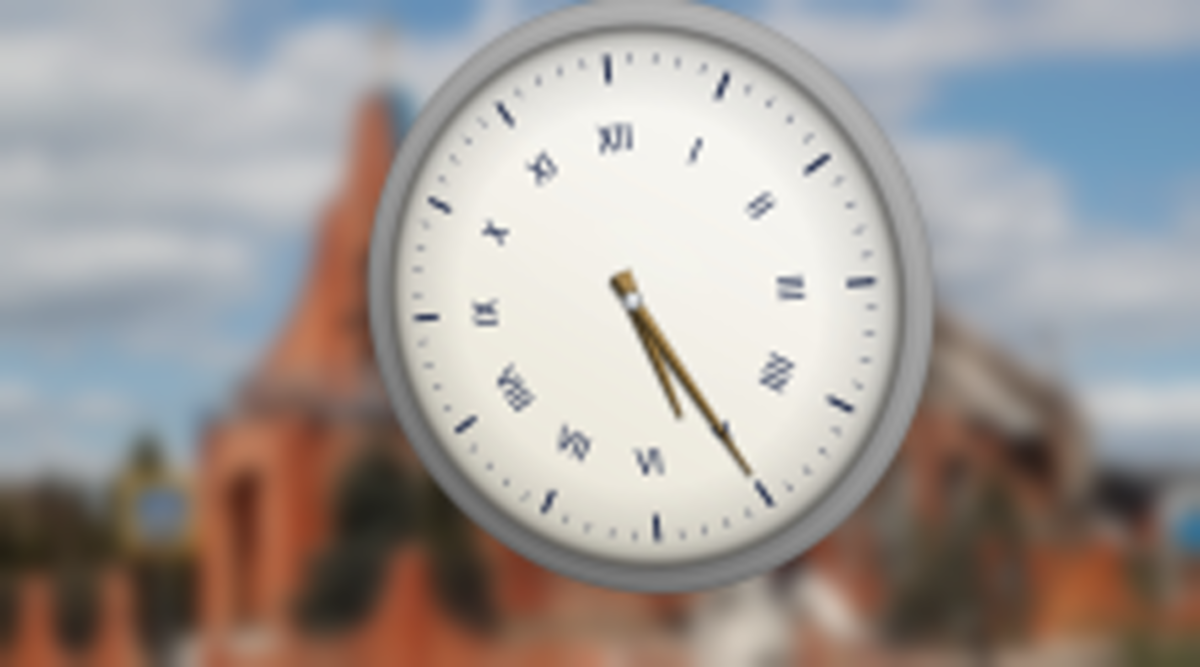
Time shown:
{"hour": 5, "minute": 25}
